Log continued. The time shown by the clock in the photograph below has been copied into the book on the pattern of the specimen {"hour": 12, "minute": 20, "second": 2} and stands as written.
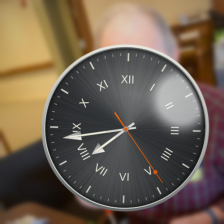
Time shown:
{"hour": 7, "minute": 43, "second": 24}
